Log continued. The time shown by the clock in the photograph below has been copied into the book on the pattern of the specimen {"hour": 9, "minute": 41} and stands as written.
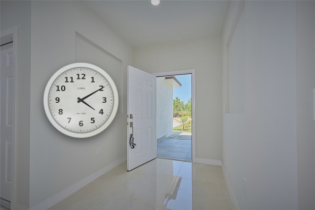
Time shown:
{"hour": 4, "minute": 10}
